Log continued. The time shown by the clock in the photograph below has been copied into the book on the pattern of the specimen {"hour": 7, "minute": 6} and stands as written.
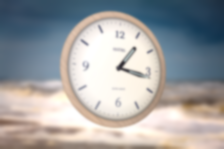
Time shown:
{"hour": 1, "minute": 17}
